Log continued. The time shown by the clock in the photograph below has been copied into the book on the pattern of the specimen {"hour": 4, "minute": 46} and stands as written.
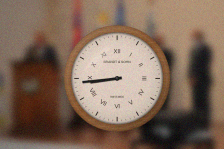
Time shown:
{"hour": 8, "minute": 44}
